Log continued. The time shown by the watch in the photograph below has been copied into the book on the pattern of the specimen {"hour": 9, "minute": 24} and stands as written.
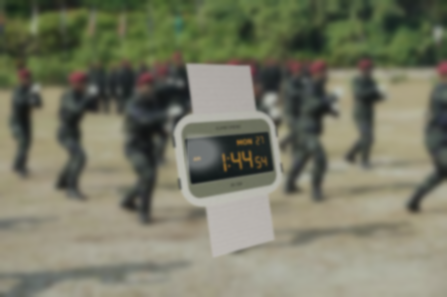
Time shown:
{"hour": 1, "minute": 44}
